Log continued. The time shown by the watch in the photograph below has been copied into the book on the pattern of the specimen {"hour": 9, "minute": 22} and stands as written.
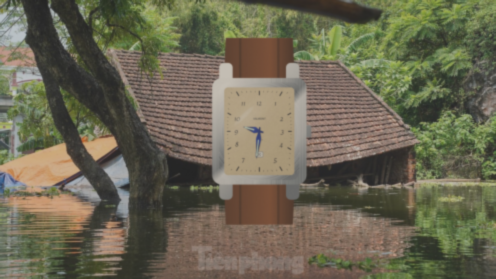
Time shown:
{"hour": 9, "minute": 31}
